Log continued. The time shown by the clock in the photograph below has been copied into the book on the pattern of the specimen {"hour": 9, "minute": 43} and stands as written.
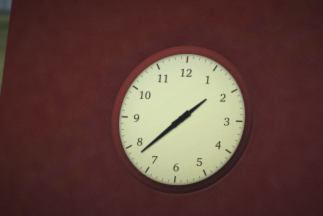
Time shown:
{"hour": 1, "minute": 38}
